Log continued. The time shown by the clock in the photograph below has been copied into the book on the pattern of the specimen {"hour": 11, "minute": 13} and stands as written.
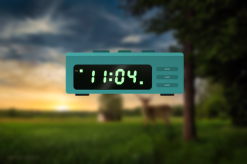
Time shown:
{"hour": 11, "minute": 4}
